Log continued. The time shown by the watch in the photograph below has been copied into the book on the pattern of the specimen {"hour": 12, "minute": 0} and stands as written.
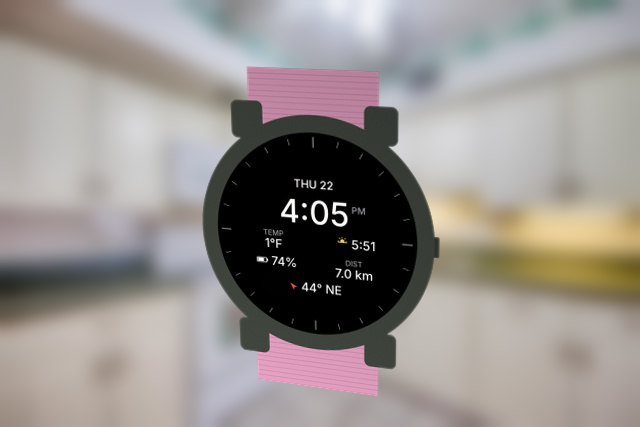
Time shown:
{"hour": 4, "minute": 5}
